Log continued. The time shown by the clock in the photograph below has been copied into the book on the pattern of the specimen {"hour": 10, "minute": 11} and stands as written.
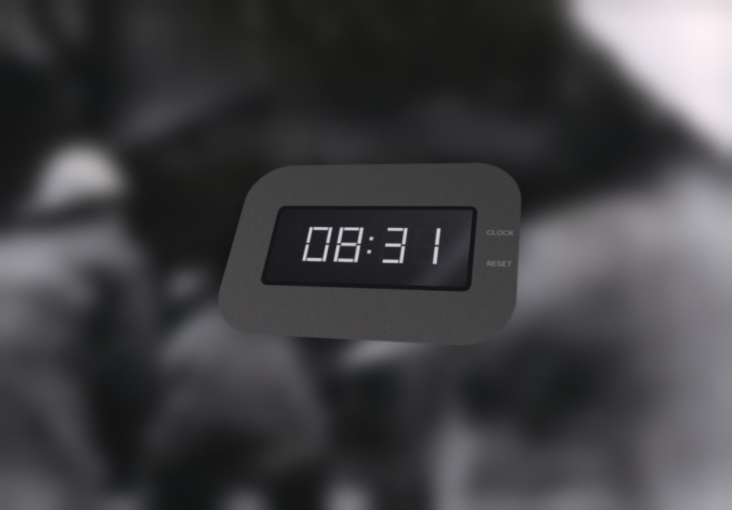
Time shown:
{"hour": 8, "minute": 31}
